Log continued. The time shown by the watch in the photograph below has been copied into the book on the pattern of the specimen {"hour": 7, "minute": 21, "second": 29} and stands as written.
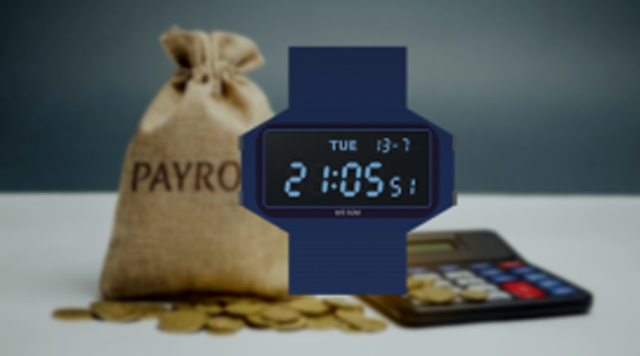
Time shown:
{"hour": 21, "minute": 5, "second": 51}
